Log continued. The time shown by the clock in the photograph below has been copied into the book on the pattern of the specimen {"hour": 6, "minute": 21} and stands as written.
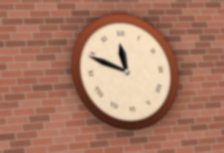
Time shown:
{"hour": 11, "minute": 49}
